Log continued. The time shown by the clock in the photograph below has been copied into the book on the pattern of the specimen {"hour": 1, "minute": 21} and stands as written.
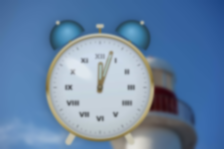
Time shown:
{"hour": 12, "minute": 3}
